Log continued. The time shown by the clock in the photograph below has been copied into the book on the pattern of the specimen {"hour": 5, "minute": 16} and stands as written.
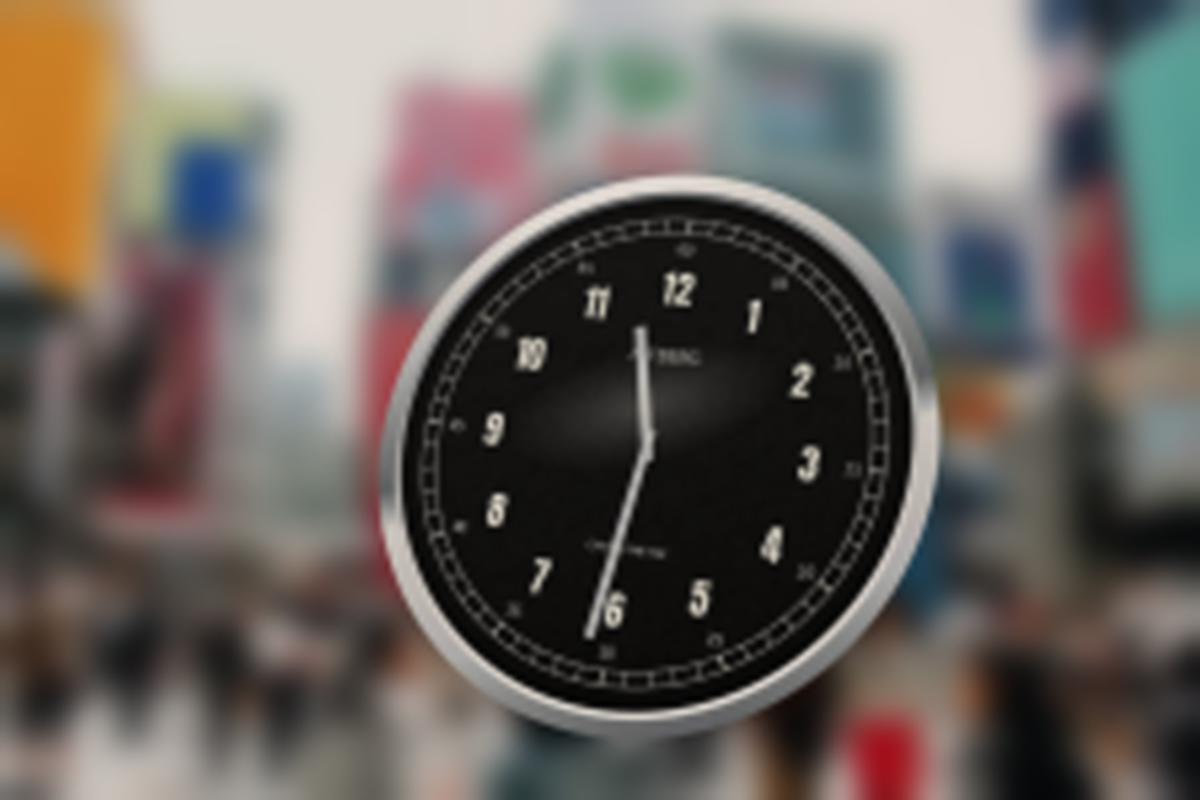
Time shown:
{"hour": 11, "minute": 31}
